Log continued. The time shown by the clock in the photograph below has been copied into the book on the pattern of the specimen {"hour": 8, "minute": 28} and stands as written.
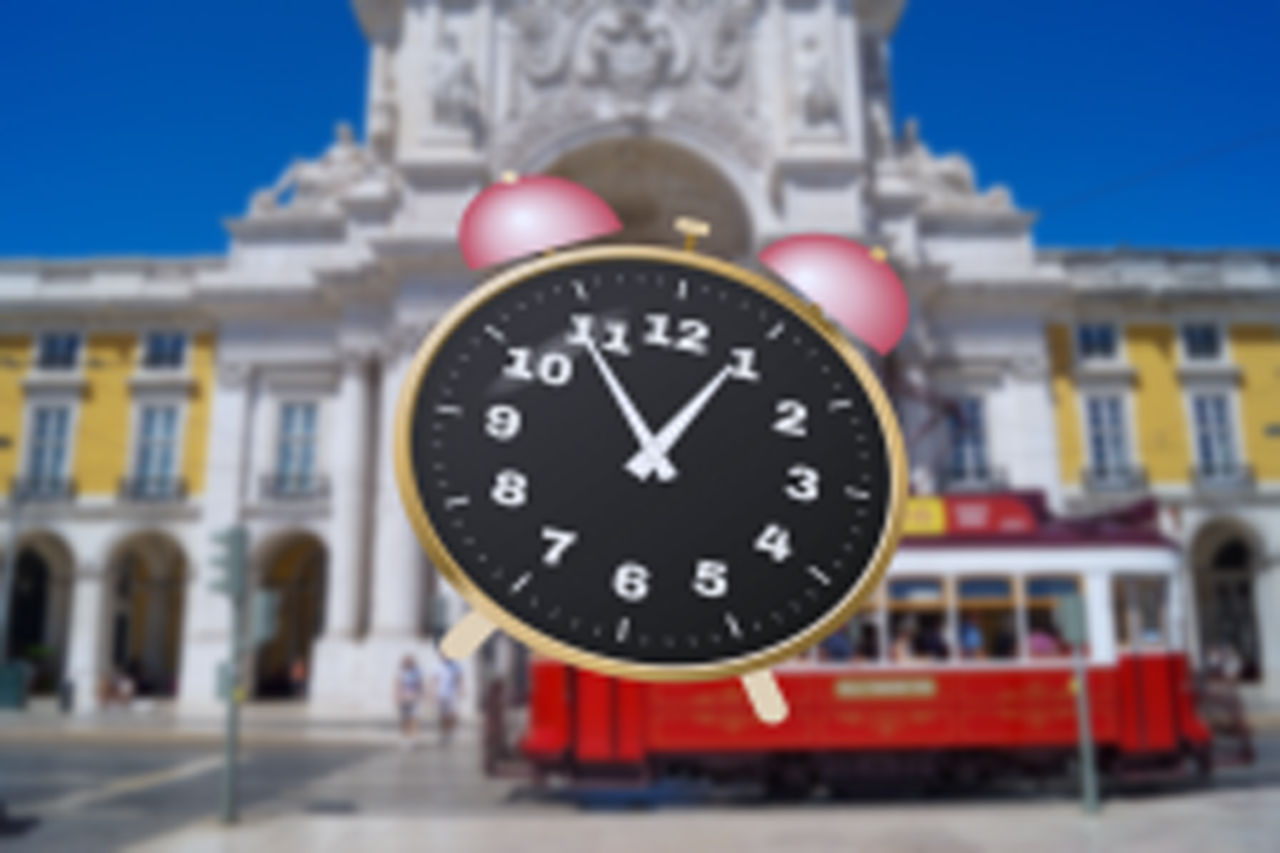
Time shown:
{"hour": 12, "minute": 54}
